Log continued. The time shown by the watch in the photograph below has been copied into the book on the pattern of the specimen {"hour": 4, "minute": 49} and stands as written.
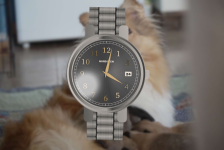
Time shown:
{"hour": 4, "minute": 2}
